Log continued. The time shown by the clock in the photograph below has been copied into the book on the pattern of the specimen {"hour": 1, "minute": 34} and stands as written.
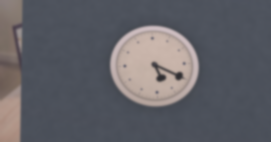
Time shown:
{"hour": 5, "minute": 20}
